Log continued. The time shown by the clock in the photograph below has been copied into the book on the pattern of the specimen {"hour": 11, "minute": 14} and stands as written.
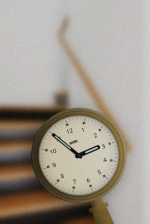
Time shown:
{"hour": 2, "minute": 55}
